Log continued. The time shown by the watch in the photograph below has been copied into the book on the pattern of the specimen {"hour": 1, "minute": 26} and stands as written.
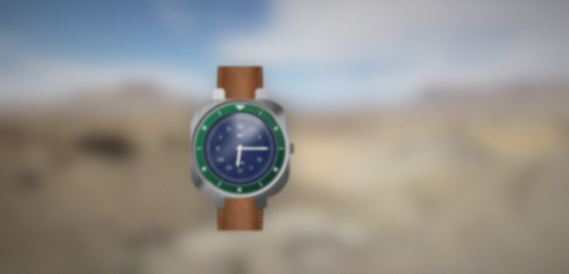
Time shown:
{"hour": 6, "minute": 15}
